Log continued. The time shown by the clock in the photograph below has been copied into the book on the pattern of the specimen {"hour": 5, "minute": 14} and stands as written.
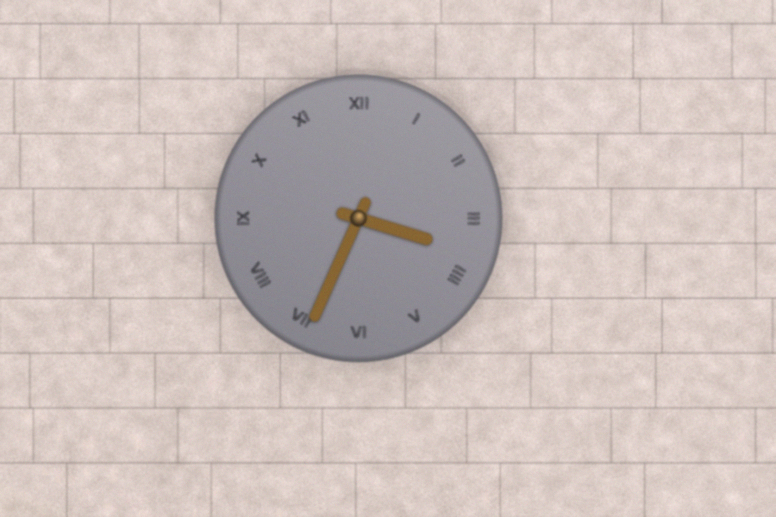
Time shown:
{"hour": 3, "minute": 34}
